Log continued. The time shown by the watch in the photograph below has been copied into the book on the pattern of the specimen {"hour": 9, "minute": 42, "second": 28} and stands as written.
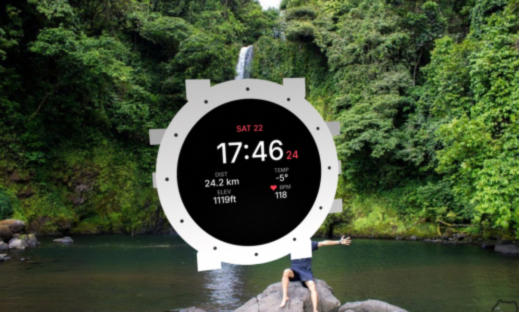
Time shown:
{"hour": 17, "minute": 46, "second": 24}
